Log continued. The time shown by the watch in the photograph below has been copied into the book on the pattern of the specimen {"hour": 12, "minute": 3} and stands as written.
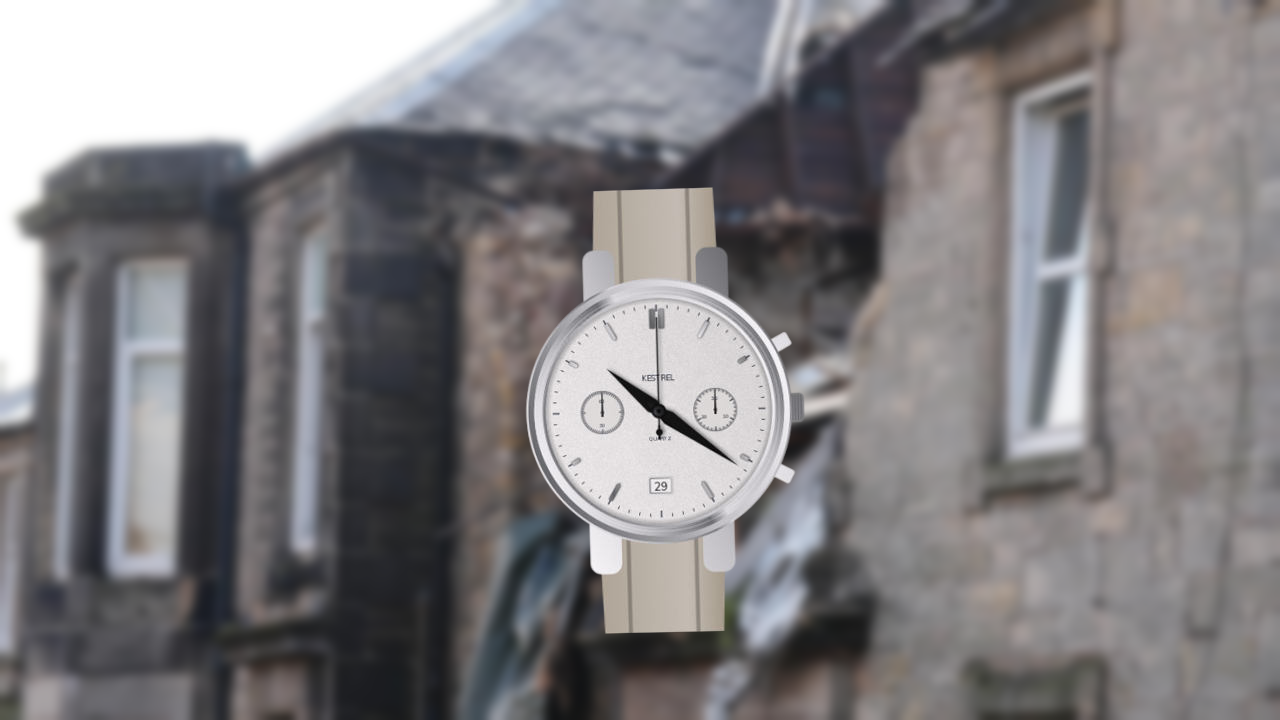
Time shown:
{"hour": 10, "minute": 21}
